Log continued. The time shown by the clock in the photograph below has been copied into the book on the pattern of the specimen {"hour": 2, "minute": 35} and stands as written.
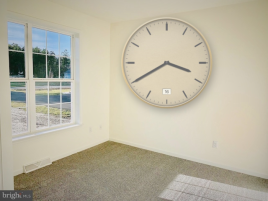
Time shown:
{"hour": 3, "minute": 40}
